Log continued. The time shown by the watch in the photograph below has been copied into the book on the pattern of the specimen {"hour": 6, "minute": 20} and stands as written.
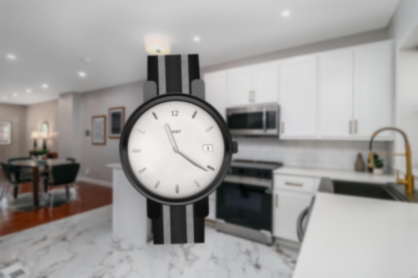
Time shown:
{"hour": 11, "minute": 21}
